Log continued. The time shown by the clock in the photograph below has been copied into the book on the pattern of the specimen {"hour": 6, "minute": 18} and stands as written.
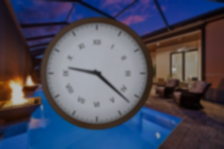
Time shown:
{"hour": 9, "minute": 22}
